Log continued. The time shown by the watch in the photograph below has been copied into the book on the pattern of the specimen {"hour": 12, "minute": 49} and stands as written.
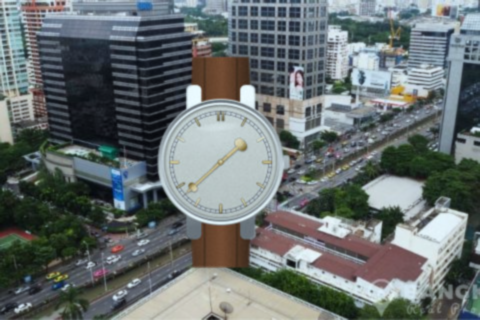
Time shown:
{"hour": 1, "minute": 38}
